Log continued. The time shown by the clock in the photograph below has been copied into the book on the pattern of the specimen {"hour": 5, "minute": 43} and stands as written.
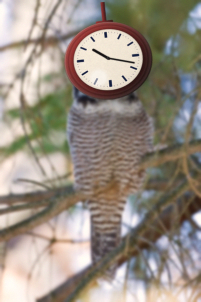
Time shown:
{"hour": 10, "minute": 18}
